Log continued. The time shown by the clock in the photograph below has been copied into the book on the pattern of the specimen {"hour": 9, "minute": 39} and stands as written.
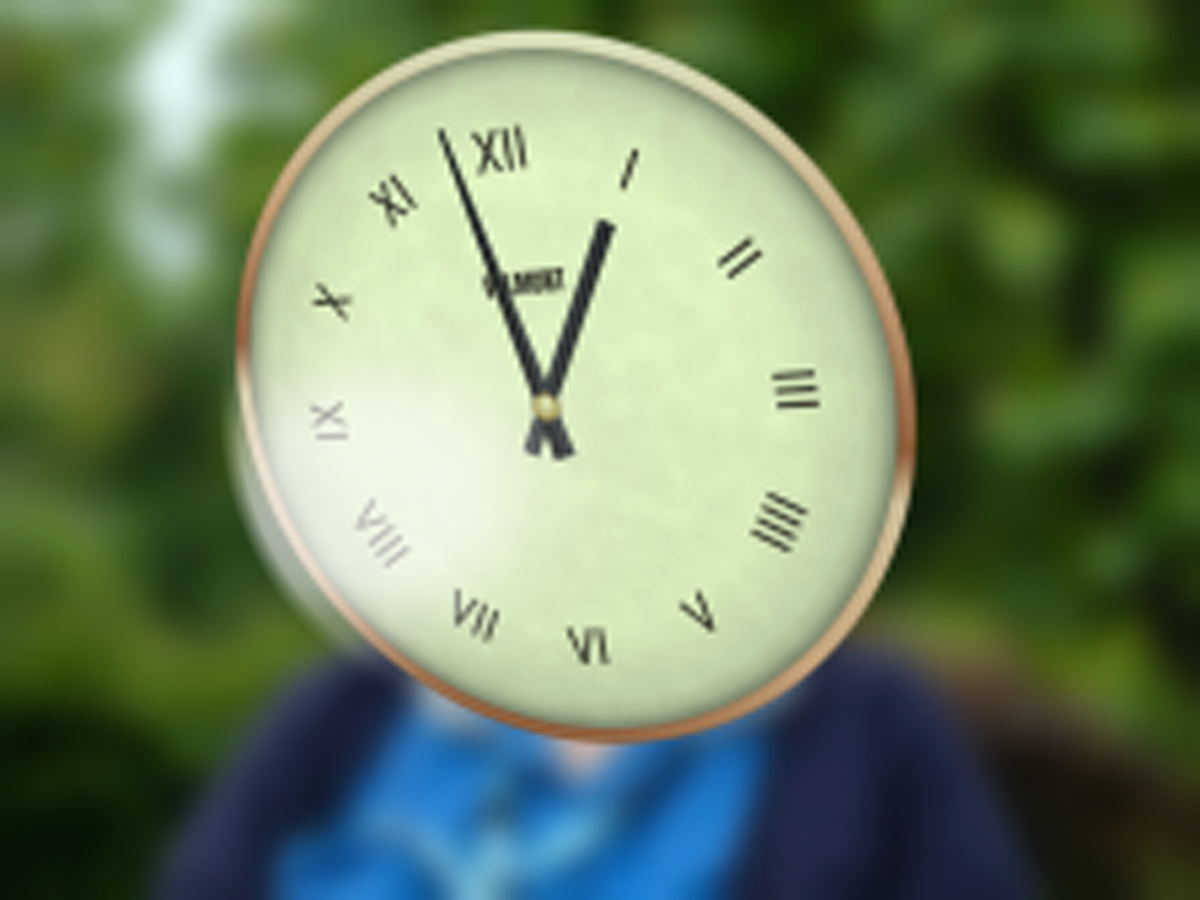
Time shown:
{"hour": 12, "minute": 58}
